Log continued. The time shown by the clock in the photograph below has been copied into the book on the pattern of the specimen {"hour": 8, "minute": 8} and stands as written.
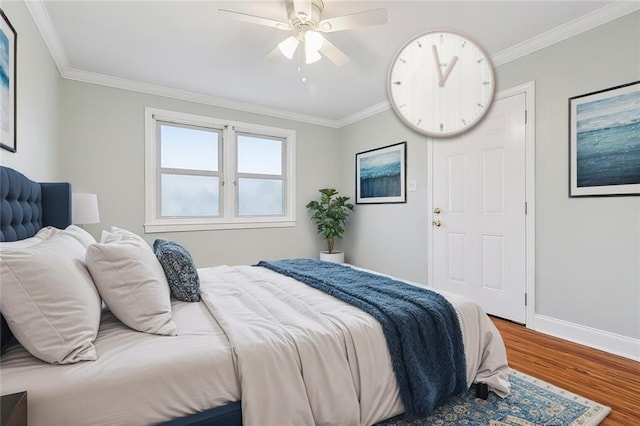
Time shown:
{"hour": 12, "minute": 58}
